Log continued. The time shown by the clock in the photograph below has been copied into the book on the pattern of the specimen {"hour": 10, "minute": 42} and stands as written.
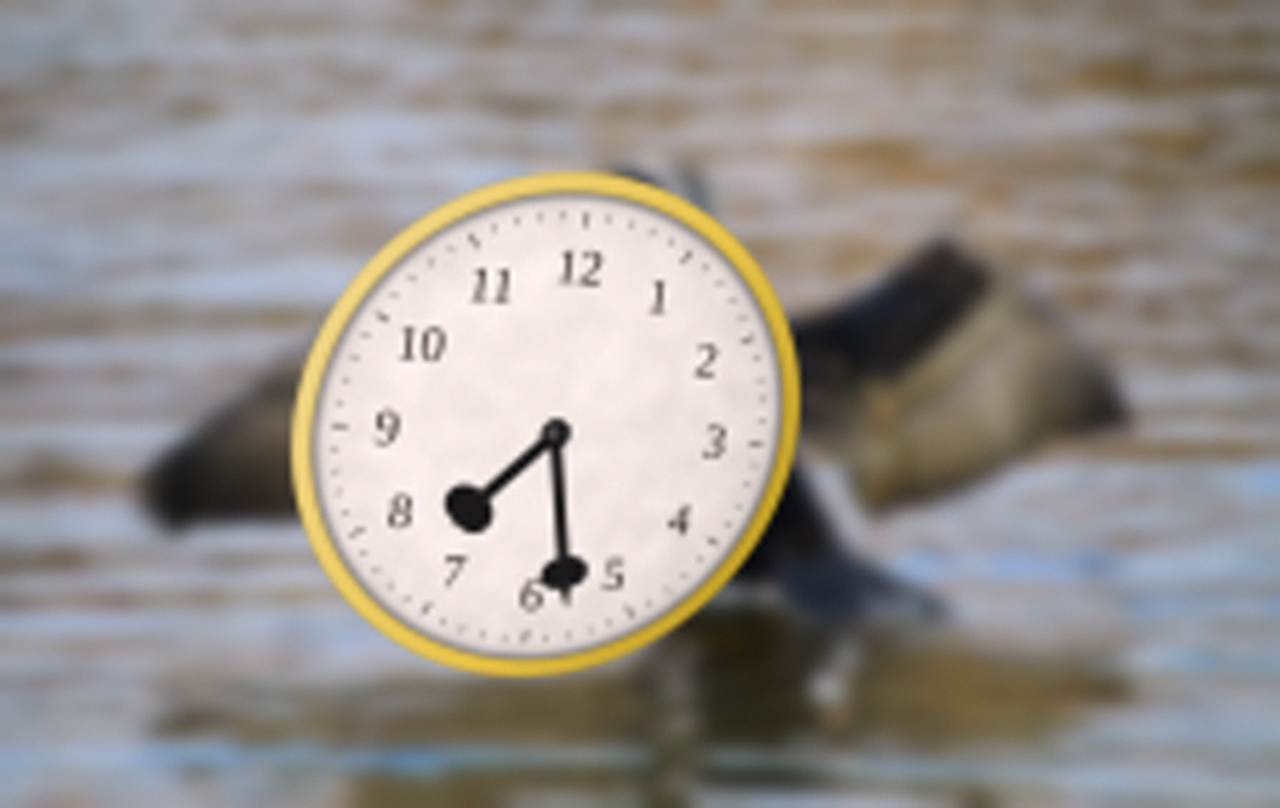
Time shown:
{"hour": 7, "minute": 28}
